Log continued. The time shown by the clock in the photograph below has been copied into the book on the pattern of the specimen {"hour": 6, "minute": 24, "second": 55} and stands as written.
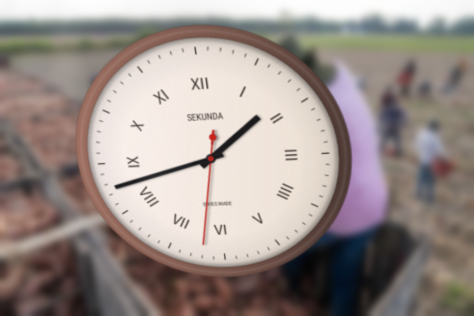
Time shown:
{"hour": 1, "minute": 42, "second": 32}
